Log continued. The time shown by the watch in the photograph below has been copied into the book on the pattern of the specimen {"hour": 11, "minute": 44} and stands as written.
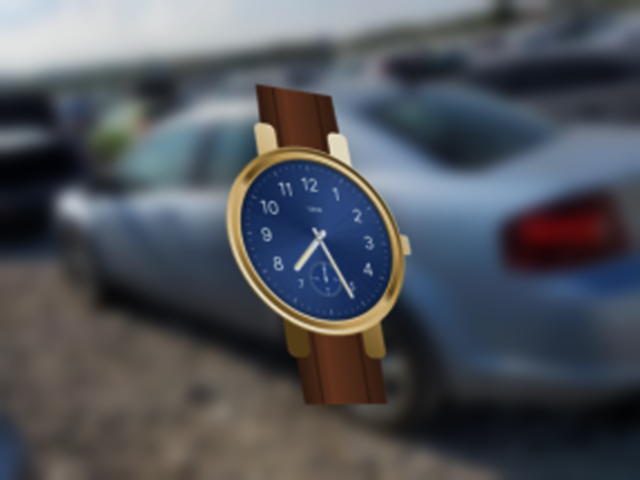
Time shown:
{"hour": 7, "minute": 26}
